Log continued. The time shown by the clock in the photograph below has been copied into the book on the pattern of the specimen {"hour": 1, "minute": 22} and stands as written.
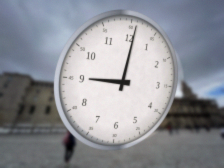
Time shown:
{"hour": 9, "minute": 1}
